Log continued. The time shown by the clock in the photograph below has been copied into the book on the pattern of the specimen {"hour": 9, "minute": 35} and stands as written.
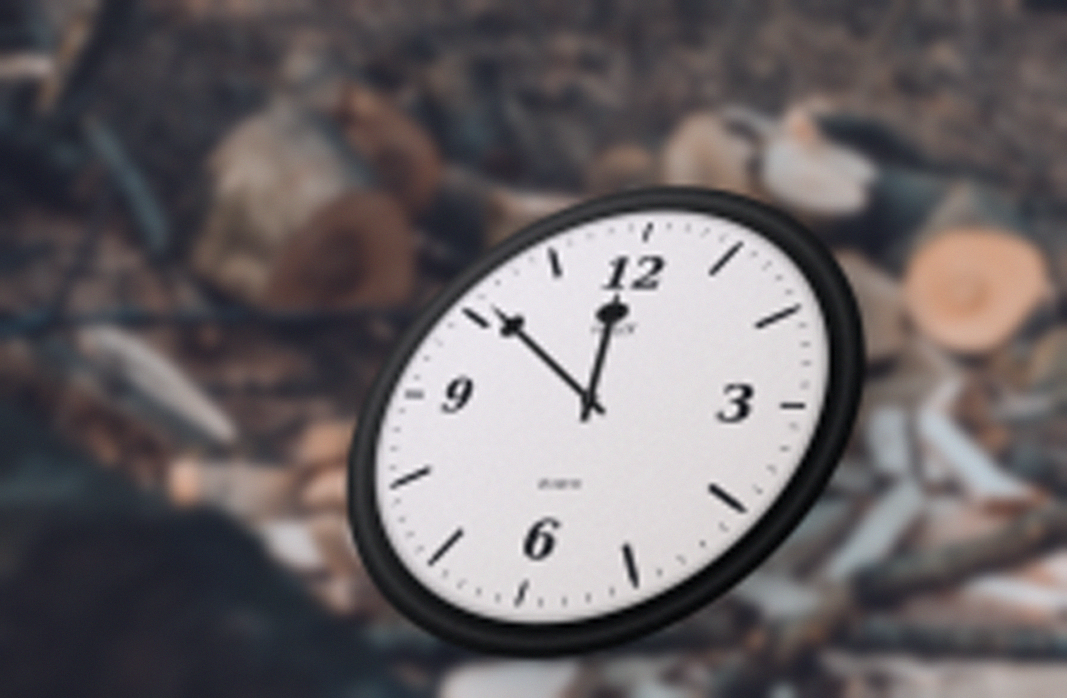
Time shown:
{"hour": 11, "minute": 51}
